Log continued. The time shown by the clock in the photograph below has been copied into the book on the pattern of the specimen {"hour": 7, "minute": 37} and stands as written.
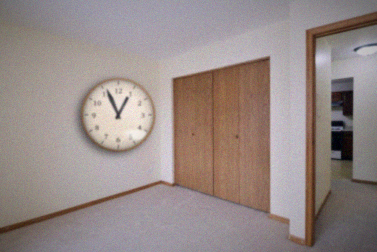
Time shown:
{"hour": 12, "minute": 56}
